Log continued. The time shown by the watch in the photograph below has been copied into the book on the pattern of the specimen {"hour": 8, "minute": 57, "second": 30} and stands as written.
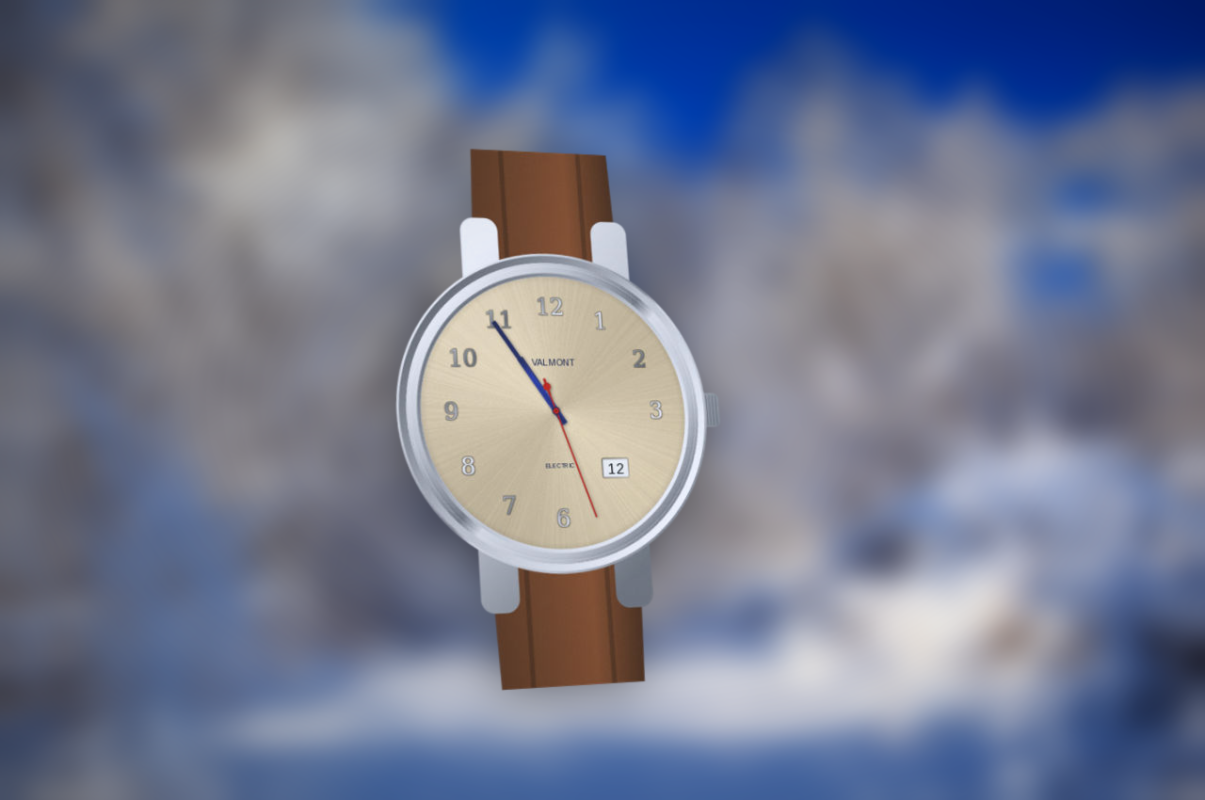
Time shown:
{"hour": 10, "minute": 54, "second": 27}
